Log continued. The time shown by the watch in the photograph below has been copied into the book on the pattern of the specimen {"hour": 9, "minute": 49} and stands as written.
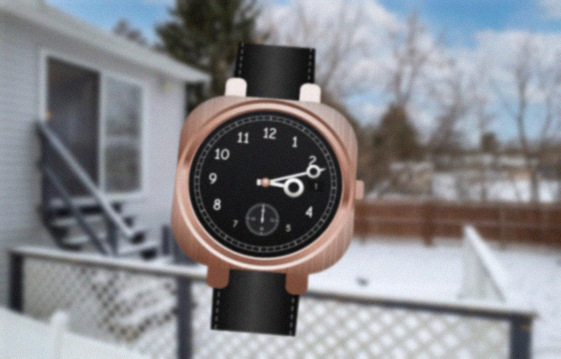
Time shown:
{"hour": 3, "minute": 12}
